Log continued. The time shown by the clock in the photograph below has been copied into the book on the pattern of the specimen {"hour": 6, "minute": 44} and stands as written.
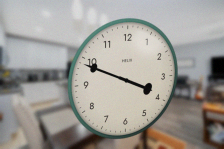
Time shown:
{"hour": 3, "minute": 49}
